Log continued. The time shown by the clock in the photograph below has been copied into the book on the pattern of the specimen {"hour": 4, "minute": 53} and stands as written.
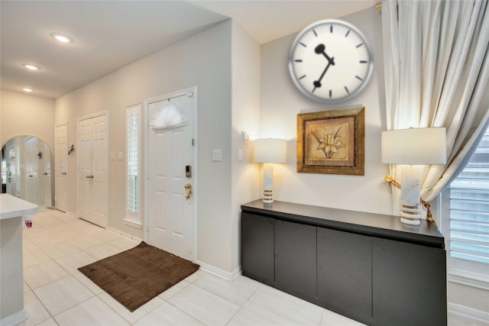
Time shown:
{"hour": 10, "minute": 35}
